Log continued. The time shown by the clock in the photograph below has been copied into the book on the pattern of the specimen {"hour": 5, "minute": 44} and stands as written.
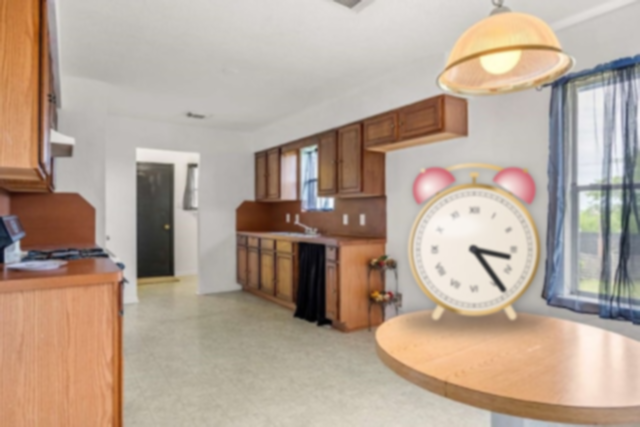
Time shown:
{"hour": 3, "minute": 24}
